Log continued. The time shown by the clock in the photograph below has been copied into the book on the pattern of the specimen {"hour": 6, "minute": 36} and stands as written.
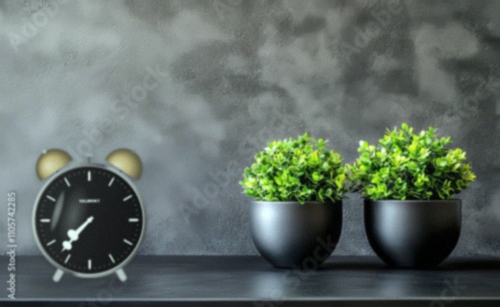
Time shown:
{"hour": 7, "minute": 37}
